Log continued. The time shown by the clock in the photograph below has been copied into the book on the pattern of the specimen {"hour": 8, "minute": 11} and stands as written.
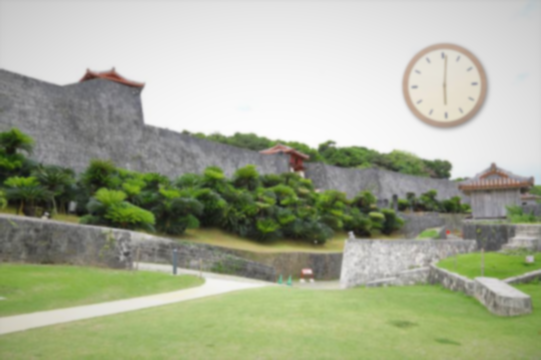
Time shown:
{"hour": 6, "minute": 1}
